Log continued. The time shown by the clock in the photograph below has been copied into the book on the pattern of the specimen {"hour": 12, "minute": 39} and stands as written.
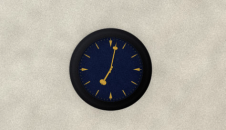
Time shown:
{"hour": 7, "minute": 2}
